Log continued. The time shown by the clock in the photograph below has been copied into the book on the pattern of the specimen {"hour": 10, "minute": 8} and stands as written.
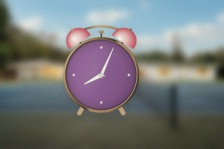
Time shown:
{"hour": 8, "minute": 4}
